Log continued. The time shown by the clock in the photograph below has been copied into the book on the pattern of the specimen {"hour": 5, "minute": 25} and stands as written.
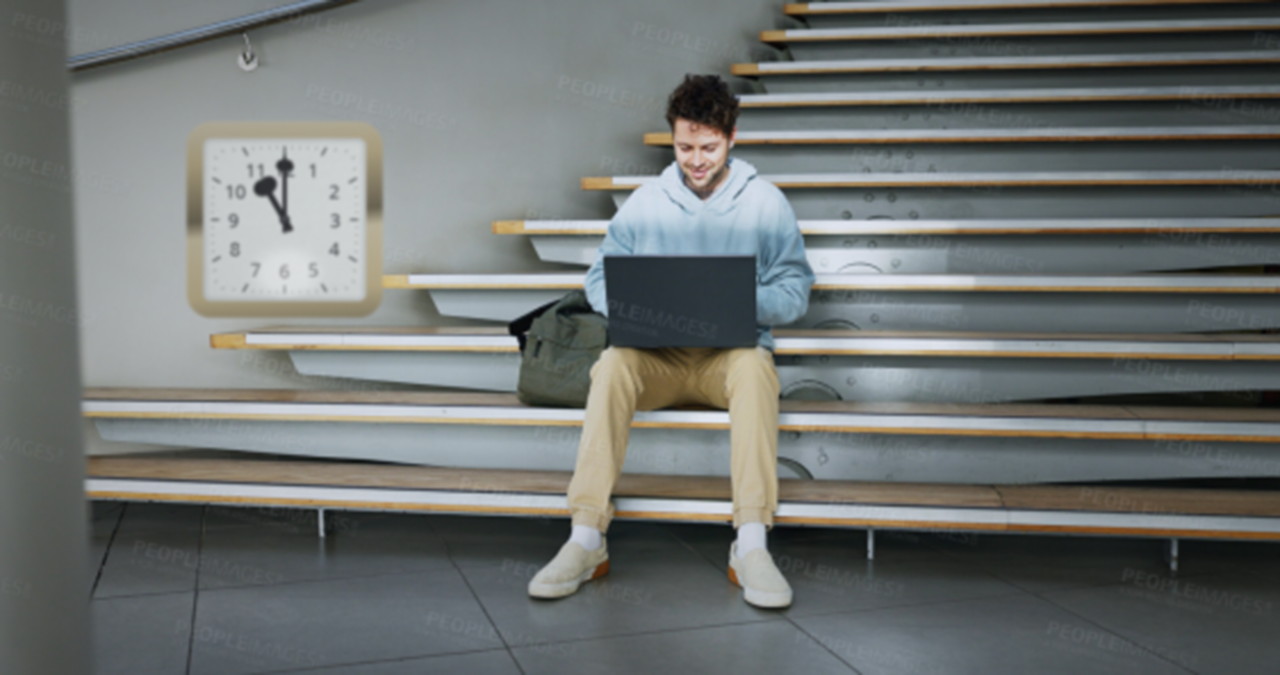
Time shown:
{"hour": 11, "minute": 0}
